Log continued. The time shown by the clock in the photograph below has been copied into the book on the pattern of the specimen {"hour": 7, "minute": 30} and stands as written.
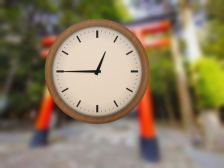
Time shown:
{"hour": 12, "minute": 45}
